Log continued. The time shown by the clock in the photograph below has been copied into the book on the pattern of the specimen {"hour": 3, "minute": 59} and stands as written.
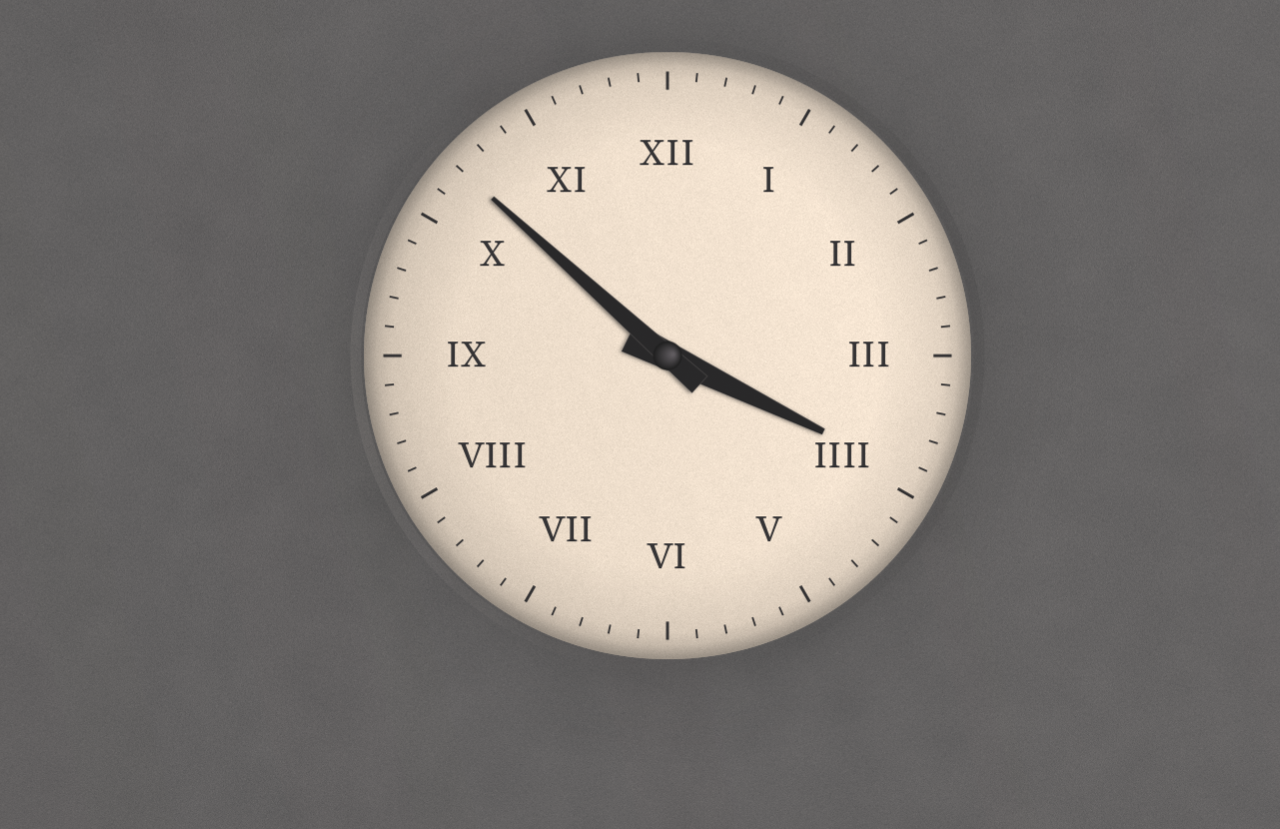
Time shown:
{"hour": 3, "minute": 52}
